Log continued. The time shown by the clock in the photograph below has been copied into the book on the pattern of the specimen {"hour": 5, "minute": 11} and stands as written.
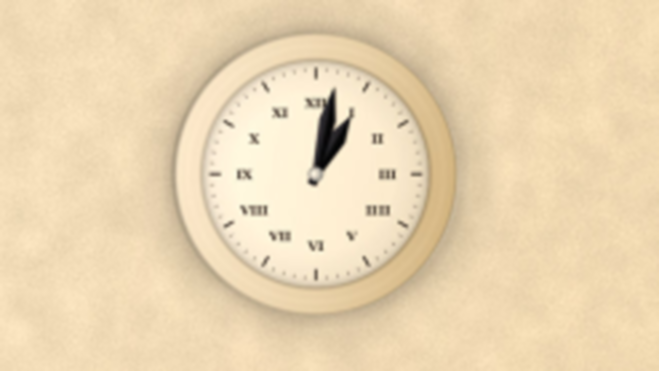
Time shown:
{"hour": 1, "minute": 2}
